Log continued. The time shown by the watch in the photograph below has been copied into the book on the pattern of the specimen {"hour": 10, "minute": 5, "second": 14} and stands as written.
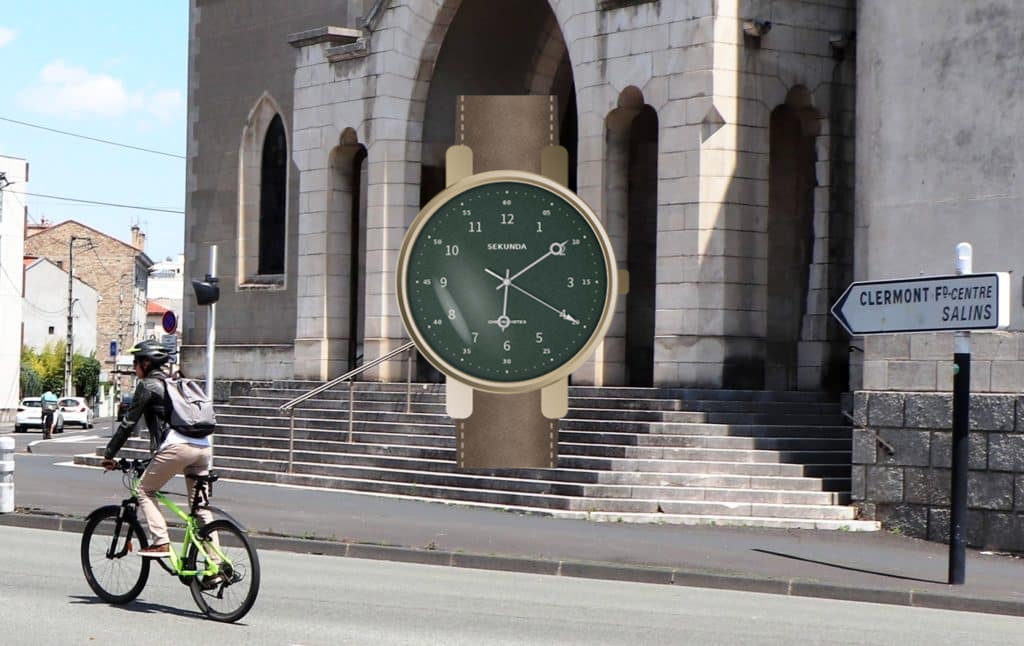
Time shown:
{"hour": 6, "minute": 9, "second": 20}
